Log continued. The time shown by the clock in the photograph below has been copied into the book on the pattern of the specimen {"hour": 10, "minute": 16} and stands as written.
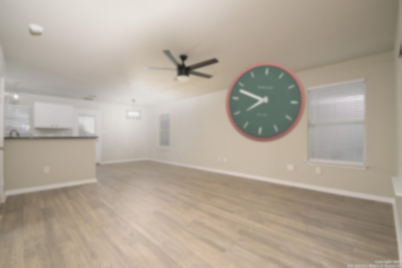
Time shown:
{"hour": 7, "minute": 48}
